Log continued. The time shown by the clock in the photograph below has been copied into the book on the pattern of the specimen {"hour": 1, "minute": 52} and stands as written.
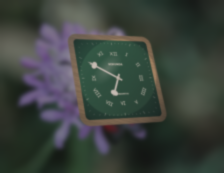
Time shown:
{"hour": 6, "minute": 50}
